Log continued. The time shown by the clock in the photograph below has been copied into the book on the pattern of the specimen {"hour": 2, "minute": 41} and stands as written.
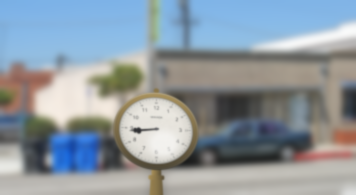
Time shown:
{"hour": 8, "minute": 44}
